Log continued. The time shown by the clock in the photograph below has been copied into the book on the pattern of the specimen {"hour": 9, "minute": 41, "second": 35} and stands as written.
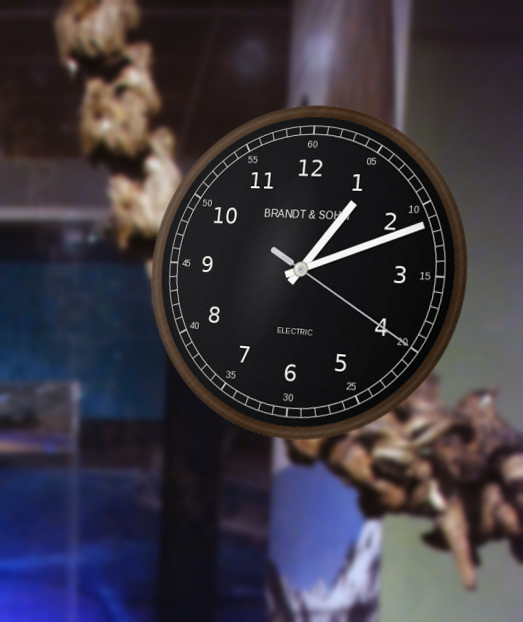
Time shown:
{"hour": 1, "minute": 11, "second": 20}
